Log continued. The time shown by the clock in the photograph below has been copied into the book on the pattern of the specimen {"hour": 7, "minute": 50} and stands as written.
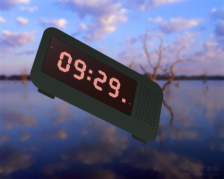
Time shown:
{"hour": 9, "minute": 29}
